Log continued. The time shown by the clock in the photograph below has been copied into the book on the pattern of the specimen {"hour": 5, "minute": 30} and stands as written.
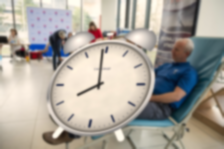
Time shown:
{"hour": 7, "minute": 59}
